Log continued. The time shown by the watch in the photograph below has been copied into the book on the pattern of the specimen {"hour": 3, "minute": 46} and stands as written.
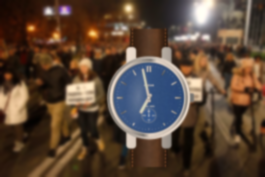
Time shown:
{"hour": 6, "minute": 58}
